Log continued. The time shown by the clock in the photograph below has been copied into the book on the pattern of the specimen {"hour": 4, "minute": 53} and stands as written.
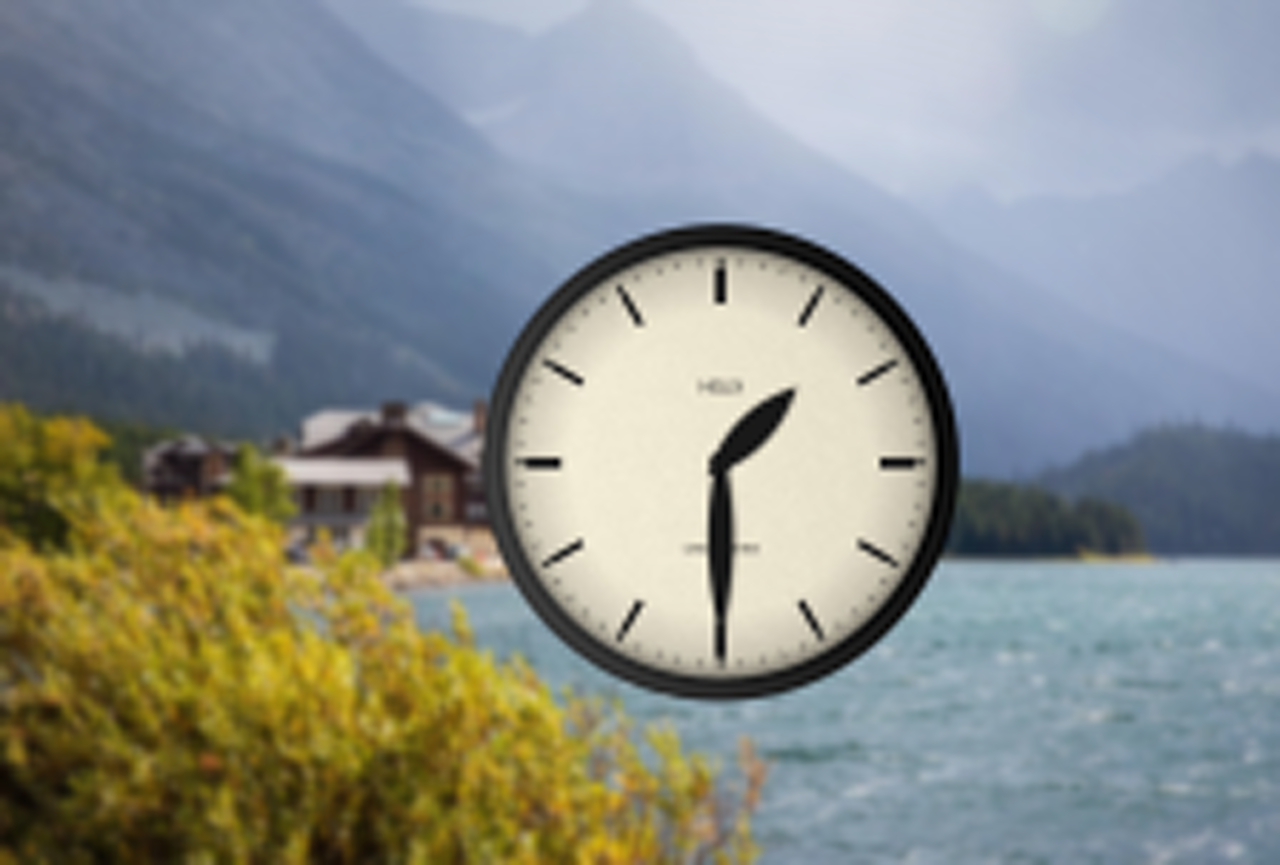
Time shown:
{"hour": 1, "minute": 30}
